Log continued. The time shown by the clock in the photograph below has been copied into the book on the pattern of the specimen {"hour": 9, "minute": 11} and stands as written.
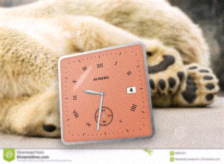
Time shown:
{"hour": 9, "minute": 32}
